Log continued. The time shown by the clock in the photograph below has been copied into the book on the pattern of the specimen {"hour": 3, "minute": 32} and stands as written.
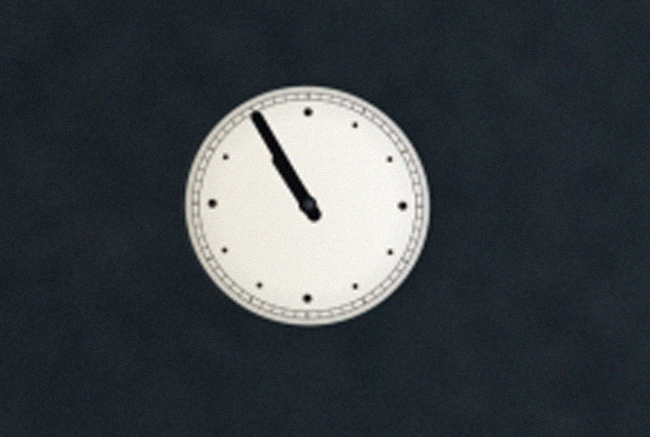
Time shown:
{"hour": 10, "minute": 55}
